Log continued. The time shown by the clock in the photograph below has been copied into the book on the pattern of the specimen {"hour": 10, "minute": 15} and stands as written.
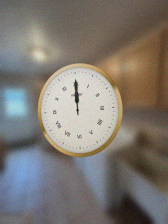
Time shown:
{"hour": 12, "minute": 0}
